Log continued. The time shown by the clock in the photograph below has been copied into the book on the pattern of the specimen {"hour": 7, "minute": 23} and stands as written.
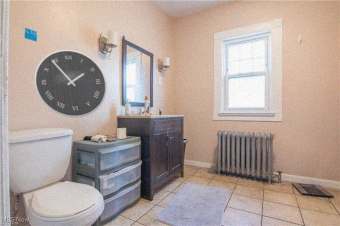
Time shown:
{"hour": 1, "minute": 54}
